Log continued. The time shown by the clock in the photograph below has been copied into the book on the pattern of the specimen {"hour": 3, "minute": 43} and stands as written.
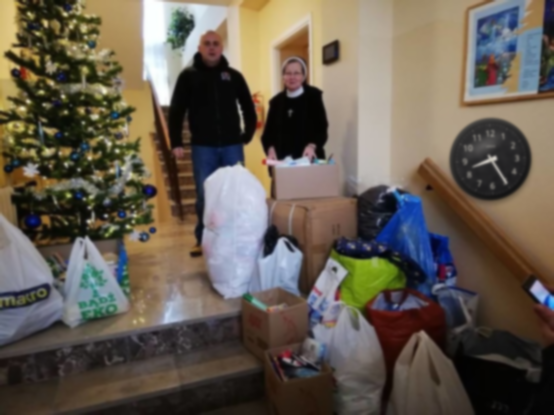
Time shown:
{"hour": 8, "minute": 25}
